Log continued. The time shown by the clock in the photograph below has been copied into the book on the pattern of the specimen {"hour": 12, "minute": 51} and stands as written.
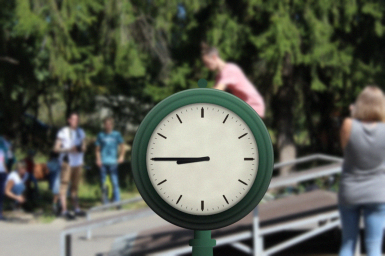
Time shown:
{"hour": 8, "minute": 45}
